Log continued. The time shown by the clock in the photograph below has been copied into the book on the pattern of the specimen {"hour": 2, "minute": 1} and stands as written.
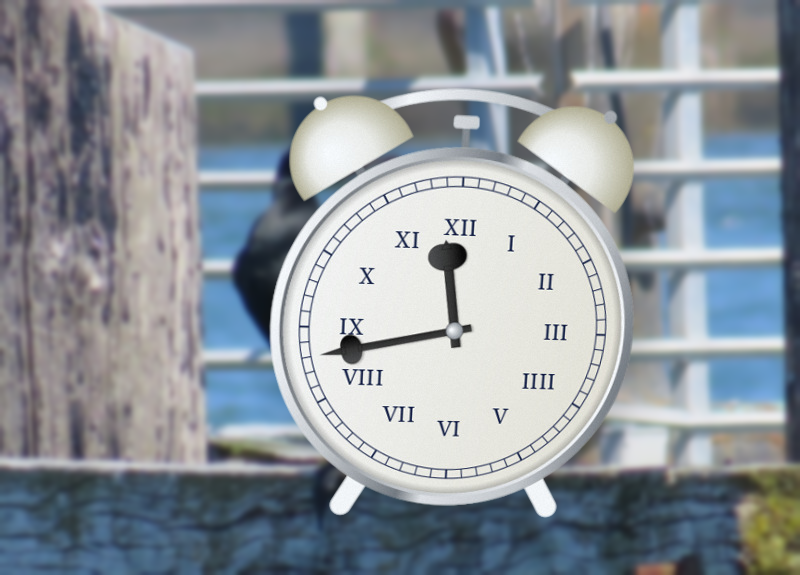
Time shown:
{"hour": 11, "minute": 43}
